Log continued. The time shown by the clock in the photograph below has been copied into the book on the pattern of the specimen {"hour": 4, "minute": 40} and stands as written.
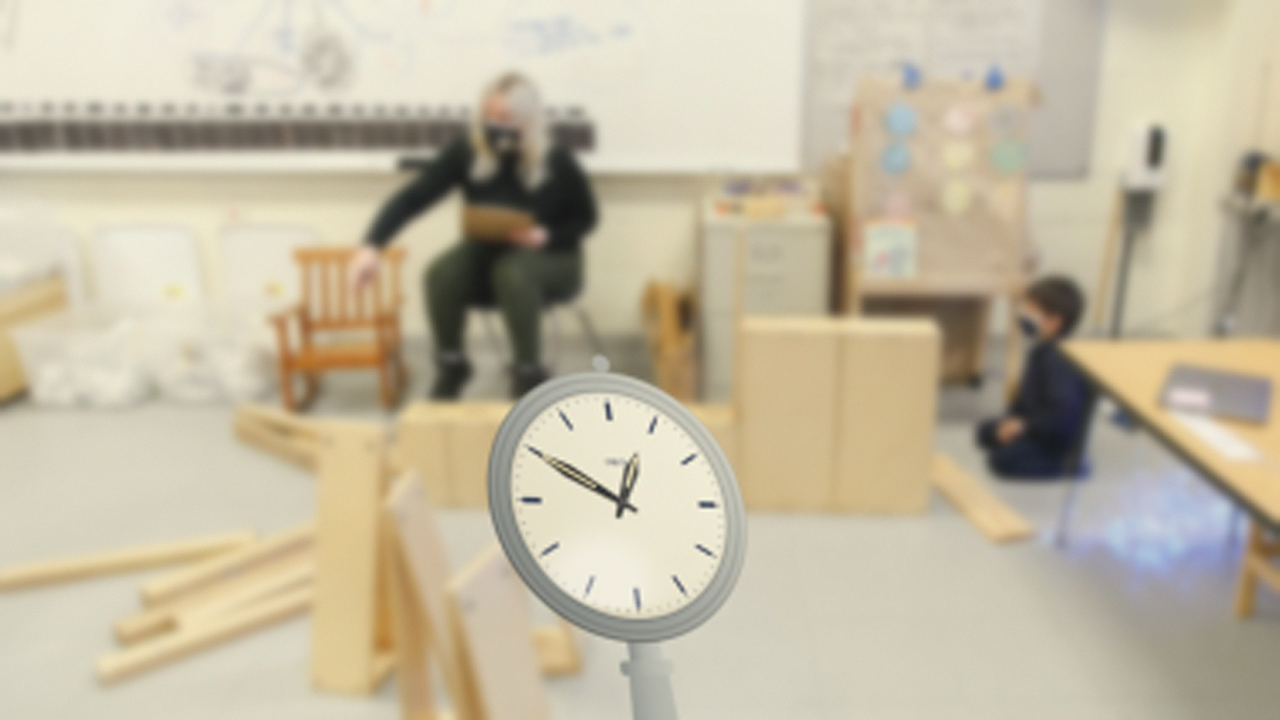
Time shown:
{"hour": 12, "minute": 50}
